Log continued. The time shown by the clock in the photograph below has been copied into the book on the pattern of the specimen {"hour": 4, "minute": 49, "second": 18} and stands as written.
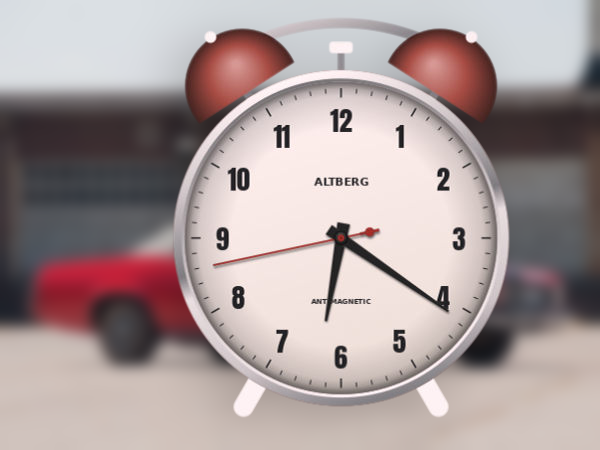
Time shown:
{"hour": 6, "minute": 20, "second": 43}
